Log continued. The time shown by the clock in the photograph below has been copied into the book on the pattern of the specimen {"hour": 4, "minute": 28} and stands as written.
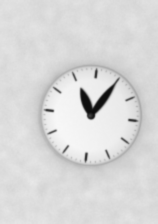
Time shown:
{"hour": 11, "minute": 5}
